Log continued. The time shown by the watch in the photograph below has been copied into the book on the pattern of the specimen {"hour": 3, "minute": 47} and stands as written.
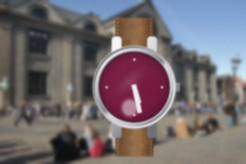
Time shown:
{"hour": 5, "minute": 28}
